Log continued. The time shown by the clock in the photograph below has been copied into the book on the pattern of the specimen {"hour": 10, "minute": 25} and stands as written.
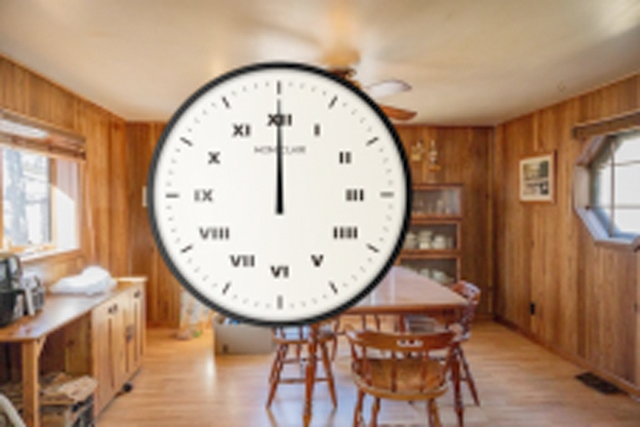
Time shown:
{"hour": 12, "minute": 0}
